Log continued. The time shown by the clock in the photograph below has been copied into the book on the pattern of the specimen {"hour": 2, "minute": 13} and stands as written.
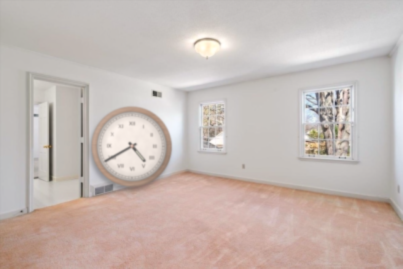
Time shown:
{"hour": 4, "minute": 40}
